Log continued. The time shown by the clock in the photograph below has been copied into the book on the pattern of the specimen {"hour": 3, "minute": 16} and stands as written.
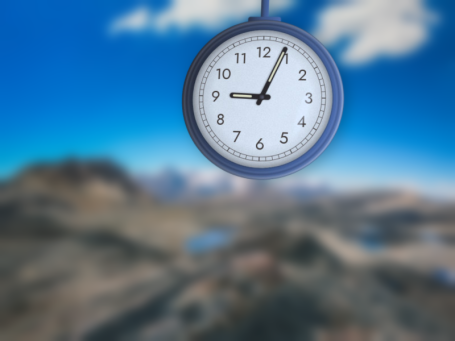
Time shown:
{"hour": 9, "minute": 4}
